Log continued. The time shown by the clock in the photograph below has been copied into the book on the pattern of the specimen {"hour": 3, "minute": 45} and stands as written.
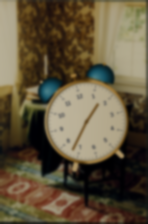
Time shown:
{"hour": 1, "minute": 37}
